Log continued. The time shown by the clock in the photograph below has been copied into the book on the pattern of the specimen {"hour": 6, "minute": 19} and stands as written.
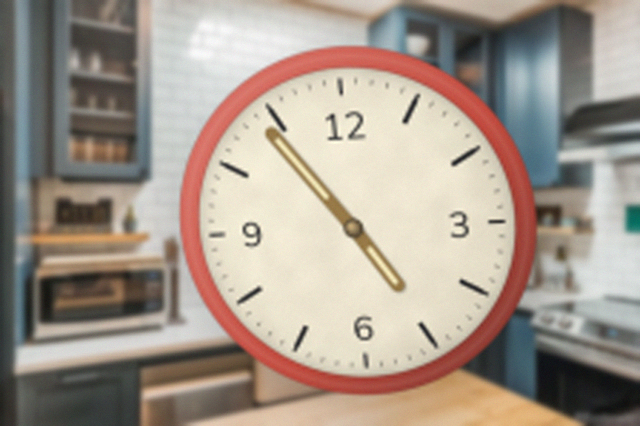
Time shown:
{"hour": 4, "minute": 54}
